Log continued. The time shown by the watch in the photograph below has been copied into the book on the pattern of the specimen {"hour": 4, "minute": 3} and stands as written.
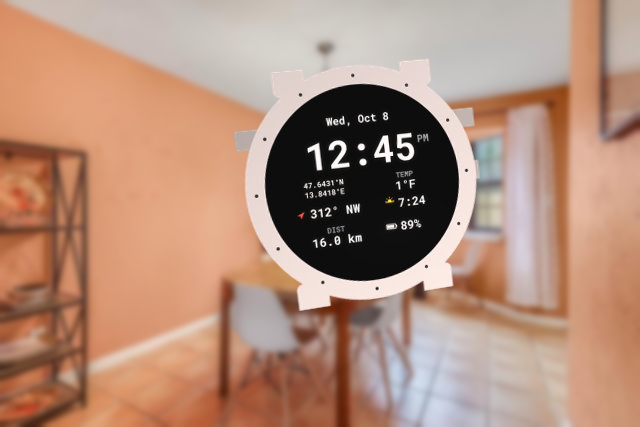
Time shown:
{"hour": 12, "minute": 45}
